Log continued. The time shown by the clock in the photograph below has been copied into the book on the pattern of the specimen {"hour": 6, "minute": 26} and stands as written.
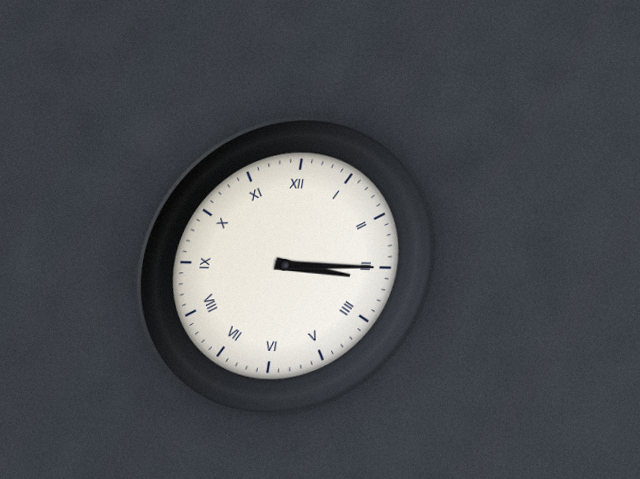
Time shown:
{"hour": 3, "minute": 15}
